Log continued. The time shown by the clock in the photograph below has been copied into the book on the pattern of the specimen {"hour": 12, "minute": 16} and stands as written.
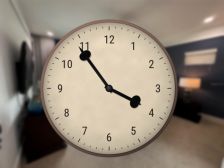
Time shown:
{"hour": 3, "minute": 54}
